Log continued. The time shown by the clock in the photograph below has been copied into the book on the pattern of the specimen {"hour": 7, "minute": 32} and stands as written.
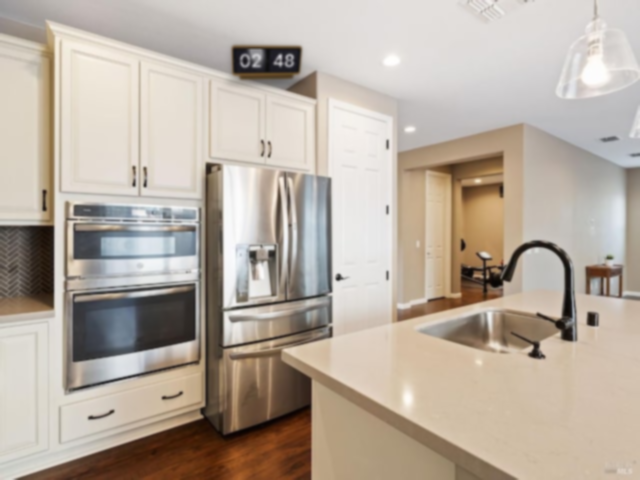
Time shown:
{"hour": 2, "minute": 48}
